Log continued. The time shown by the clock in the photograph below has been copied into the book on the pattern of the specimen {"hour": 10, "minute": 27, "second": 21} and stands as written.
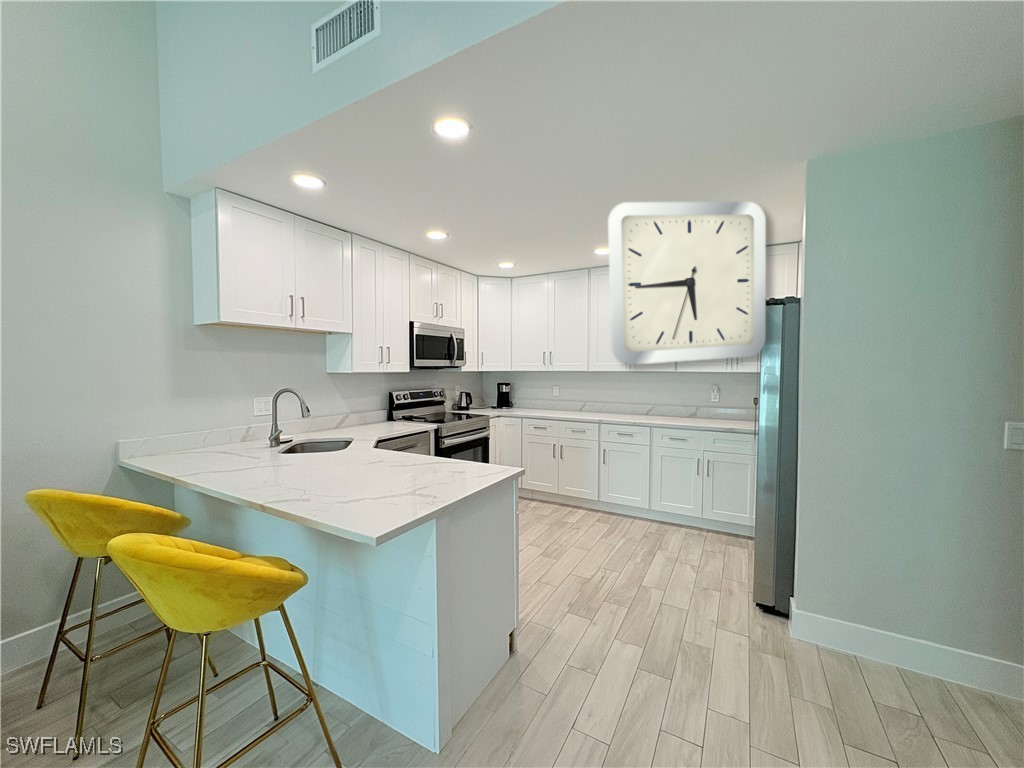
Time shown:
{"hour": 5, "minute": 44, "second": 33}
